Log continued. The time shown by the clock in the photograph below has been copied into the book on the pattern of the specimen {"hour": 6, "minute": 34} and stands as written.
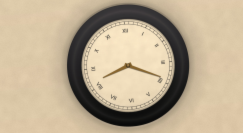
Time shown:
{"hour": 8, "minute": 19}
